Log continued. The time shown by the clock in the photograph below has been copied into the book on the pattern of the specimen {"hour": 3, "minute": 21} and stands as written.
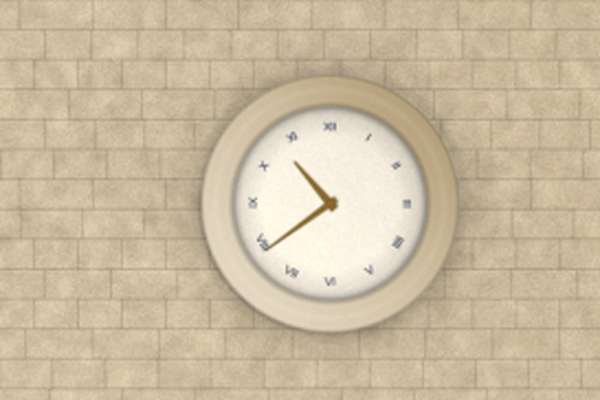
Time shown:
{"hour": 10, "minute": 39}
